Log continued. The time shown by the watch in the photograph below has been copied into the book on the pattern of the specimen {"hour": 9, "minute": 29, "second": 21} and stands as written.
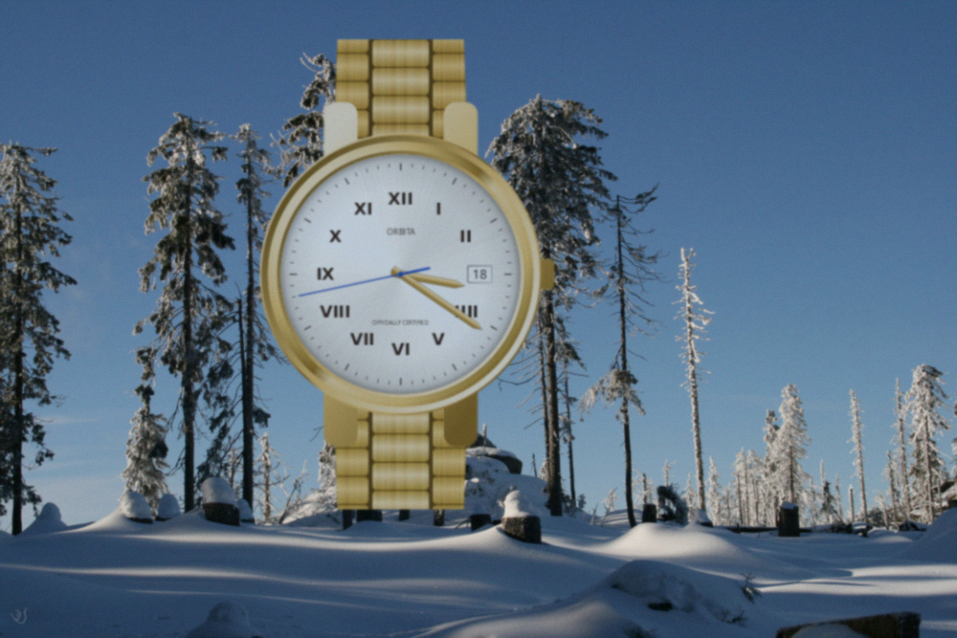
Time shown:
{"hour": 3, "minute": 20, "second": 43}
